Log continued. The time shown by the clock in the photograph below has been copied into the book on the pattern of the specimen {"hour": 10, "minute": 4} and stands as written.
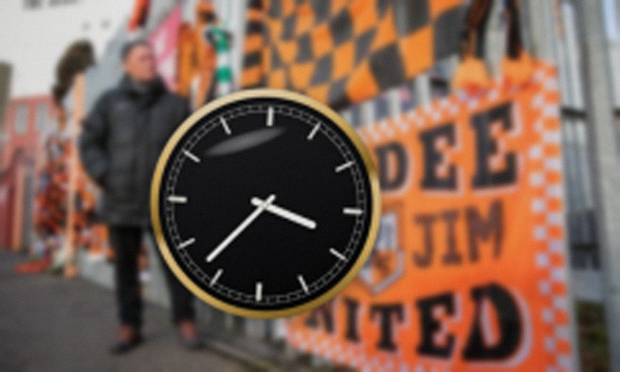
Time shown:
{"hour": 3, "minute": 37}
